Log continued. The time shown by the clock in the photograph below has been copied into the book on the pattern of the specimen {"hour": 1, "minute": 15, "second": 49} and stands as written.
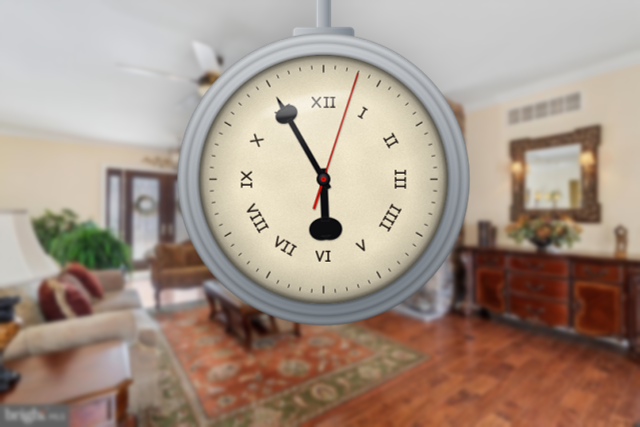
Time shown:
{"hour": 5, "minute": 55, "second": 3}
